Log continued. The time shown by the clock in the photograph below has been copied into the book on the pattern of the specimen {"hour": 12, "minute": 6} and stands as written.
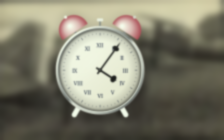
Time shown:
{"hour": 4, "minute": 6}
